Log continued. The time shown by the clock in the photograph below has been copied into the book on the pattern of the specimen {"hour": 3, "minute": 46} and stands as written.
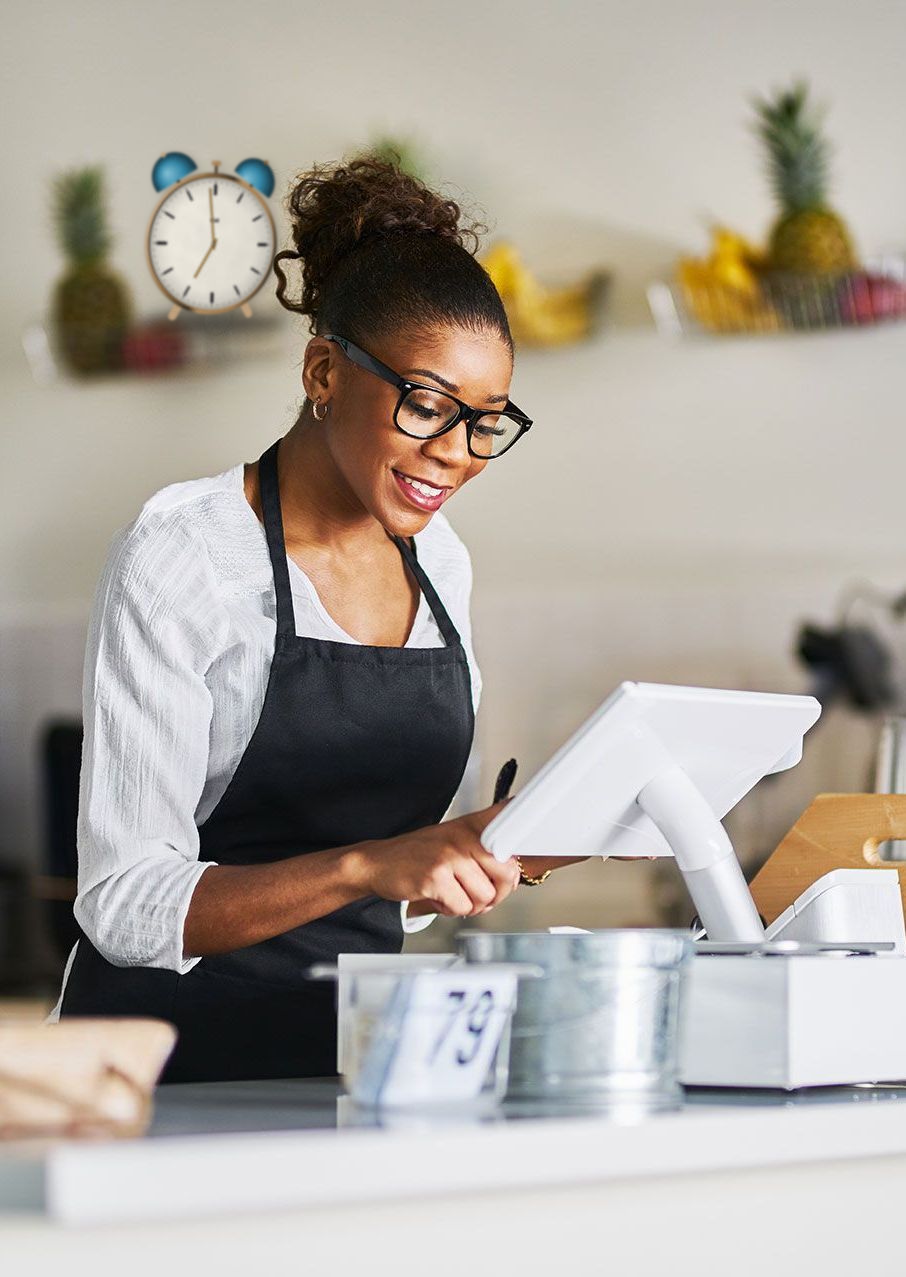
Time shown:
{"hour": 6, "minute": 59}
